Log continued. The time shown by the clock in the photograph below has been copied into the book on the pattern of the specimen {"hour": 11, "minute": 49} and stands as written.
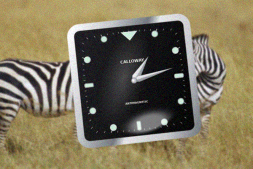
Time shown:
{"hour": 1, "minute": 13}
